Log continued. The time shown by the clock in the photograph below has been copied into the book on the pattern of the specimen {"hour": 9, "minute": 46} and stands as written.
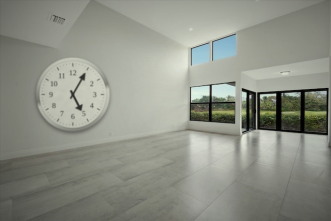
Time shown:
{"hour": 5, "minute": 5}
